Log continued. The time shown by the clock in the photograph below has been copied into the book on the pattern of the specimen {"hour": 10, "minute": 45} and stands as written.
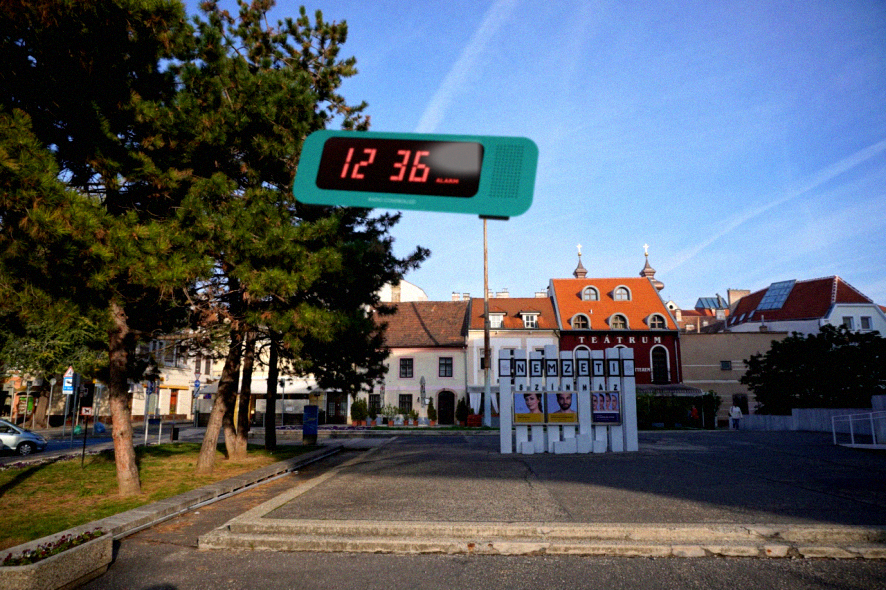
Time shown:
{"hour": 12, "minute": 36}
